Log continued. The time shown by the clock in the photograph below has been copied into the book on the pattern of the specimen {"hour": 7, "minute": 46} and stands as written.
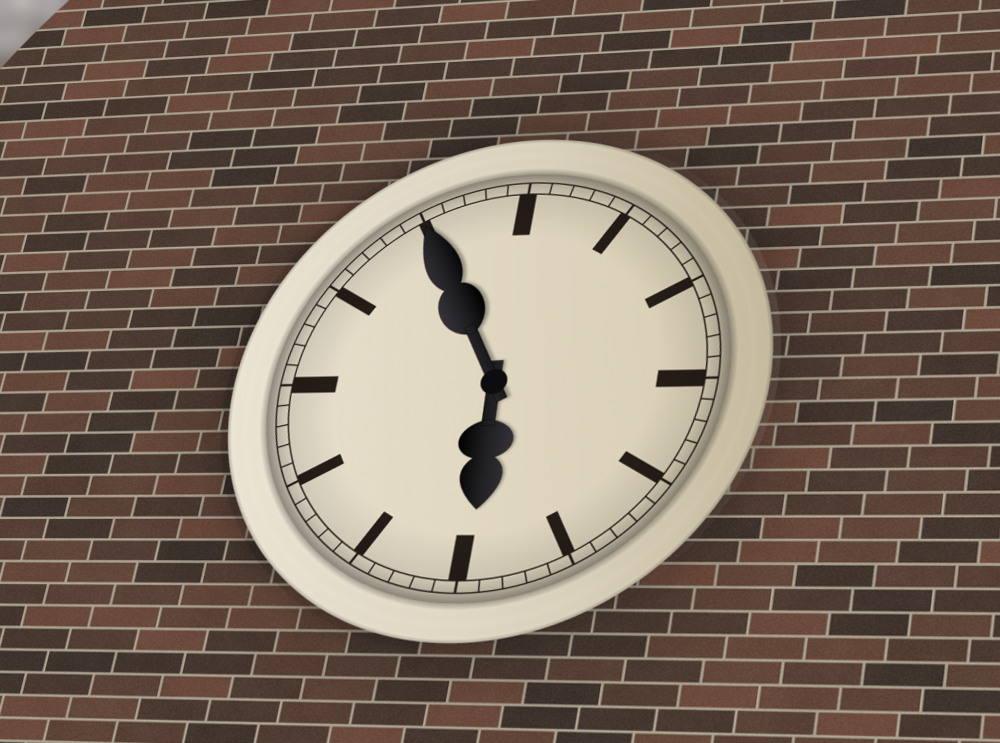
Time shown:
{"hour": 5, "minute": 55}
